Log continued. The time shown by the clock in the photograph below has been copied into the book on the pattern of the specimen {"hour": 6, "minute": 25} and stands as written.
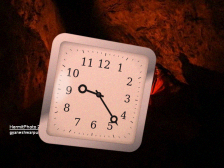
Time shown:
{"hour": 9, "minute": 23}
